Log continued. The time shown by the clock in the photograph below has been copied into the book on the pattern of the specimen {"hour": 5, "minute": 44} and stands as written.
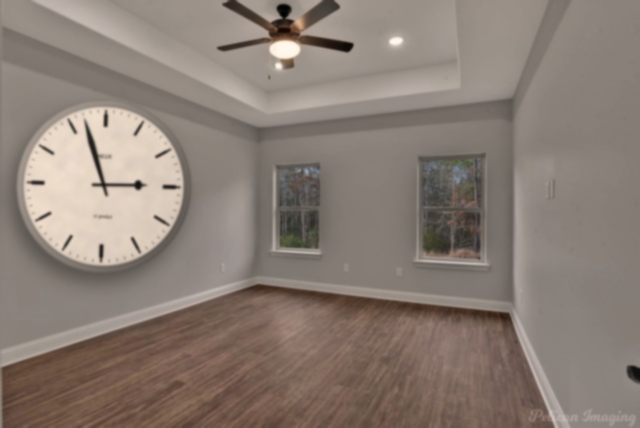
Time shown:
{"hour": 2, "minute": 57}
